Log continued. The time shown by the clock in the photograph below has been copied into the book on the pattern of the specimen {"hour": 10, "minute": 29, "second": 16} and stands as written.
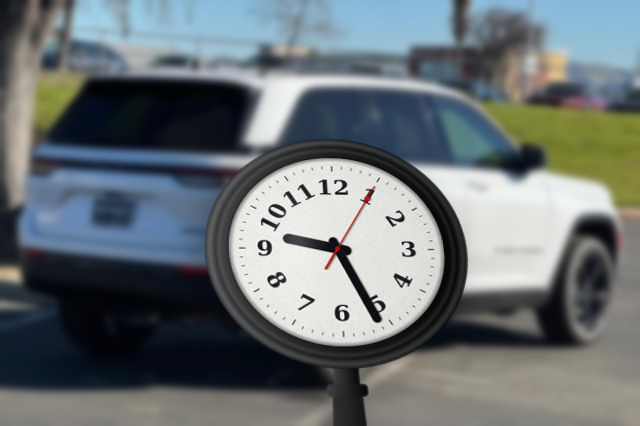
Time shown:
{"hour": 9, "minute": 26, "second": 5}
